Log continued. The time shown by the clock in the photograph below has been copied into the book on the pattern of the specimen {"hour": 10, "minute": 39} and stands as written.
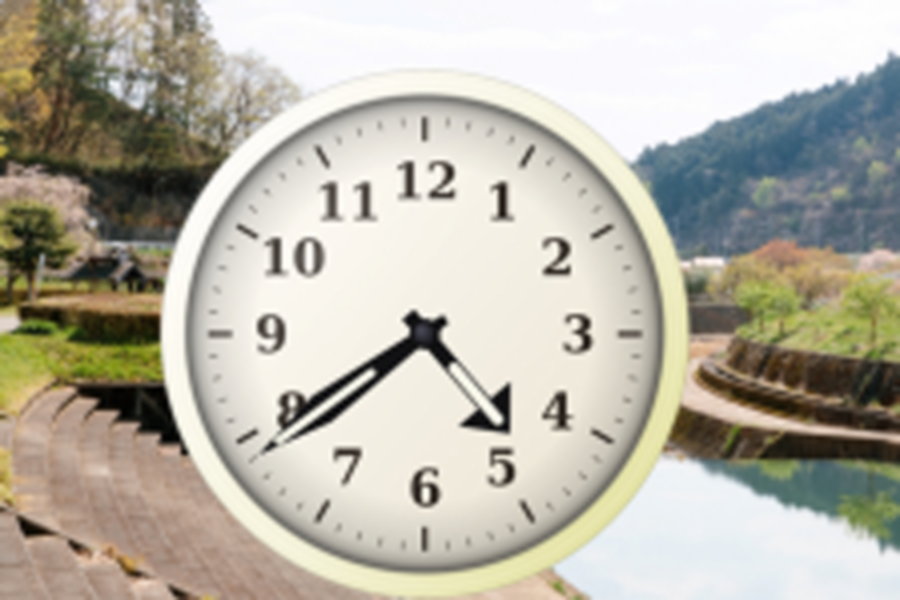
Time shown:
{"hour": 4, "minute": 39}
